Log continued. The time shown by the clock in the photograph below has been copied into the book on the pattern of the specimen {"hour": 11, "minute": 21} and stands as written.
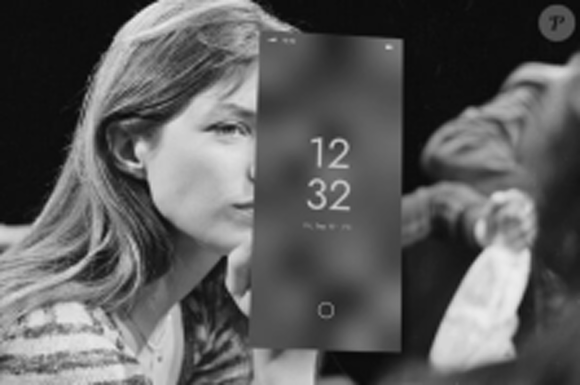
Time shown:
{"hour": 12, "minute": 32}
